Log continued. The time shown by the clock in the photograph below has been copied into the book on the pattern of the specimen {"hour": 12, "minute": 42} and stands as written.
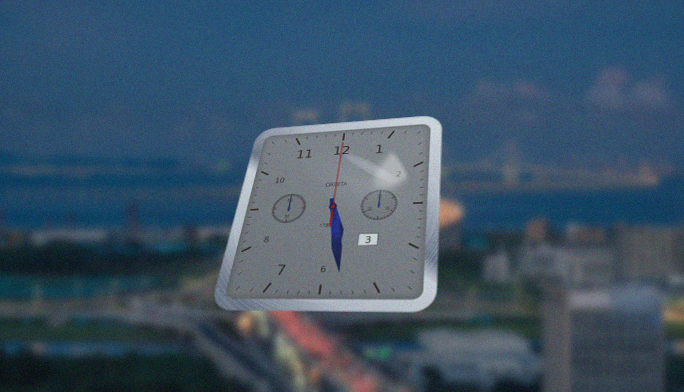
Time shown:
{"hour": 5, "minute": 28}
